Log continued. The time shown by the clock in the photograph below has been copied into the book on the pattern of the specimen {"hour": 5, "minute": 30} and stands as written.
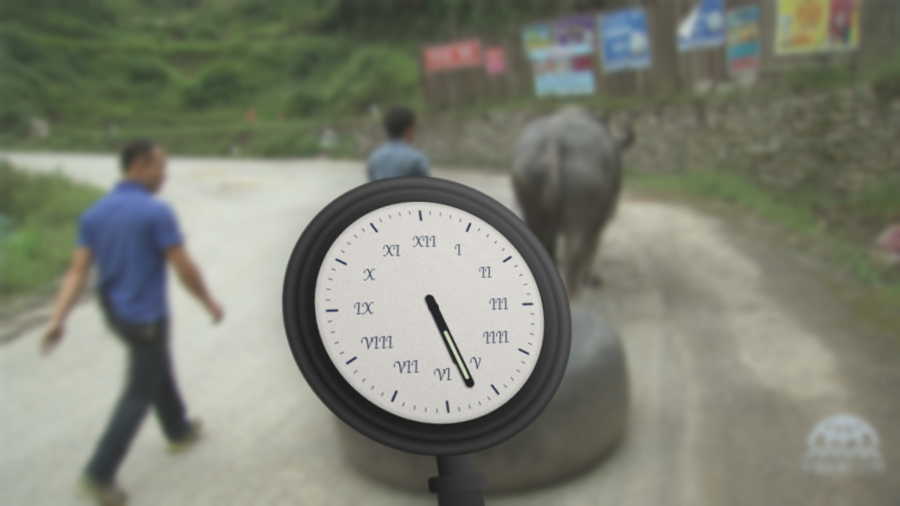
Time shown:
{"hour": 5, "minute": 27}
